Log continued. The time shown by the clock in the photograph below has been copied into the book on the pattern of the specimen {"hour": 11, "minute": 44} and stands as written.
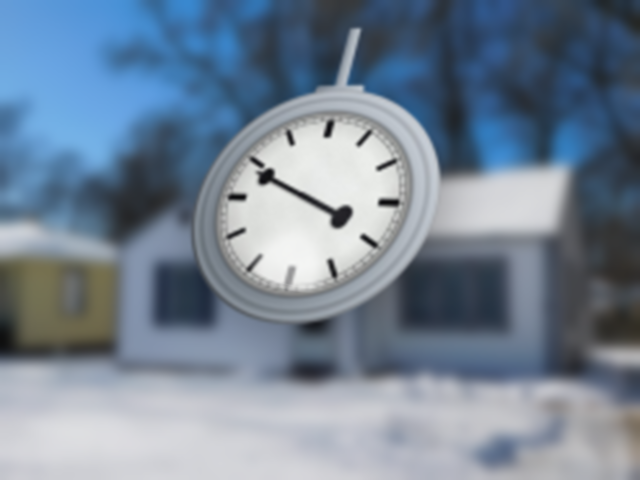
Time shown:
{"hour": 3, "minute": 49}
